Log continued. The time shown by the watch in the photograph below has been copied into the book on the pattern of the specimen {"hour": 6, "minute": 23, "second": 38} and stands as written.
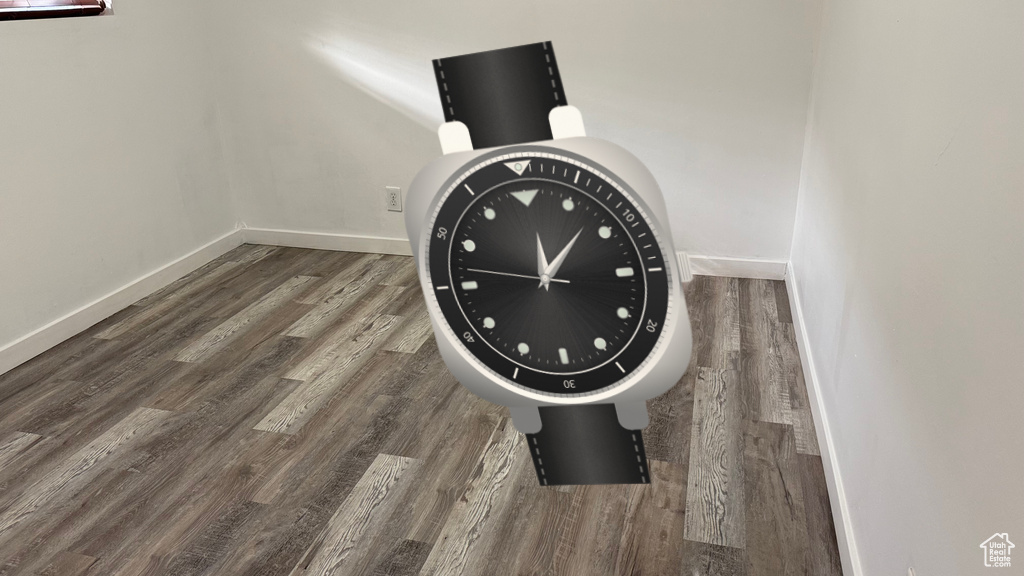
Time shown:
{"hour": 12, "minute": 7, "second": 47}
